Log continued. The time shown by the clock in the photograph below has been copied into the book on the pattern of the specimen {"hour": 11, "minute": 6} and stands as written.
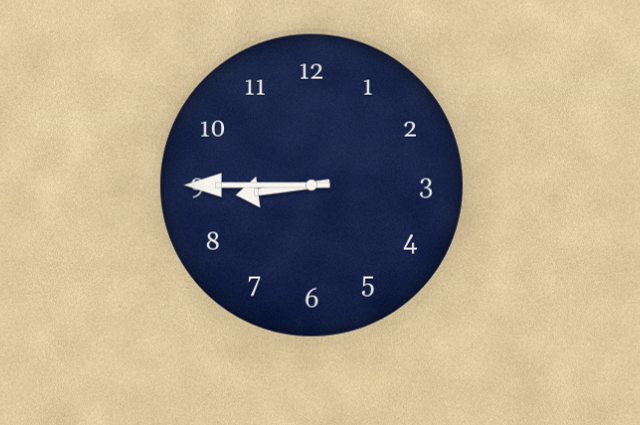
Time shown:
{"hour": 8, "minute": 45}
